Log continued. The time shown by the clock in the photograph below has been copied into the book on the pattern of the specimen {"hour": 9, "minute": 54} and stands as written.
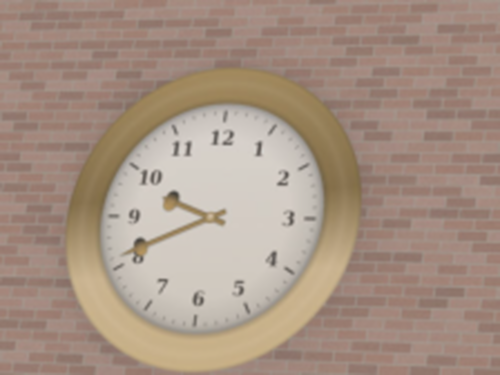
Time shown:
{"hour": 9, "minute": 41}
